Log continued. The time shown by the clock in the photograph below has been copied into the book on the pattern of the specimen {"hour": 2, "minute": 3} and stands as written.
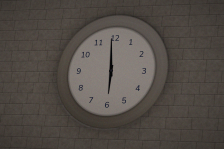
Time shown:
{"hour": 5, "minute": 59}
